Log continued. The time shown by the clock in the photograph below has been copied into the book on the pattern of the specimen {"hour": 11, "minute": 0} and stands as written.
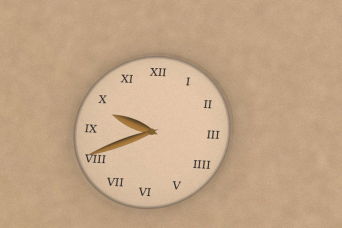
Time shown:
{"hour": 9, "minute": 41}
